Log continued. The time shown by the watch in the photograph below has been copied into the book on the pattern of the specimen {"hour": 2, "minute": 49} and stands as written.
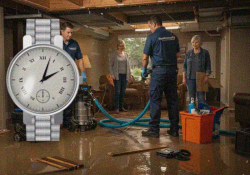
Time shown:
{"hour": 2, "minute": 3}
